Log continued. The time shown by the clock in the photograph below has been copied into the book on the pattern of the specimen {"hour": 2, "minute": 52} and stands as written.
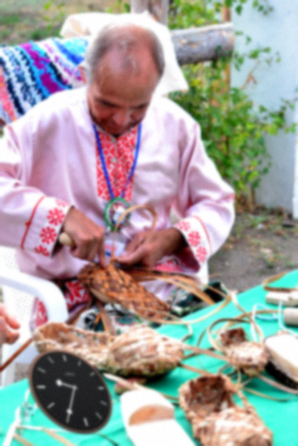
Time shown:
{"hour": 9, "minute": 35}
